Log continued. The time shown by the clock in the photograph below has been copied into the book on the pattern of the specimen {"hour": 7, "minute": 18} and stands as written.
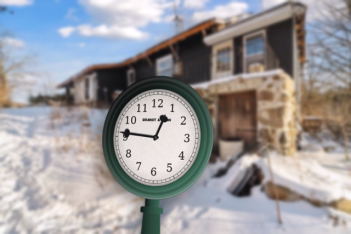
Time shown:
{"hour": 12, "minute": 46}
